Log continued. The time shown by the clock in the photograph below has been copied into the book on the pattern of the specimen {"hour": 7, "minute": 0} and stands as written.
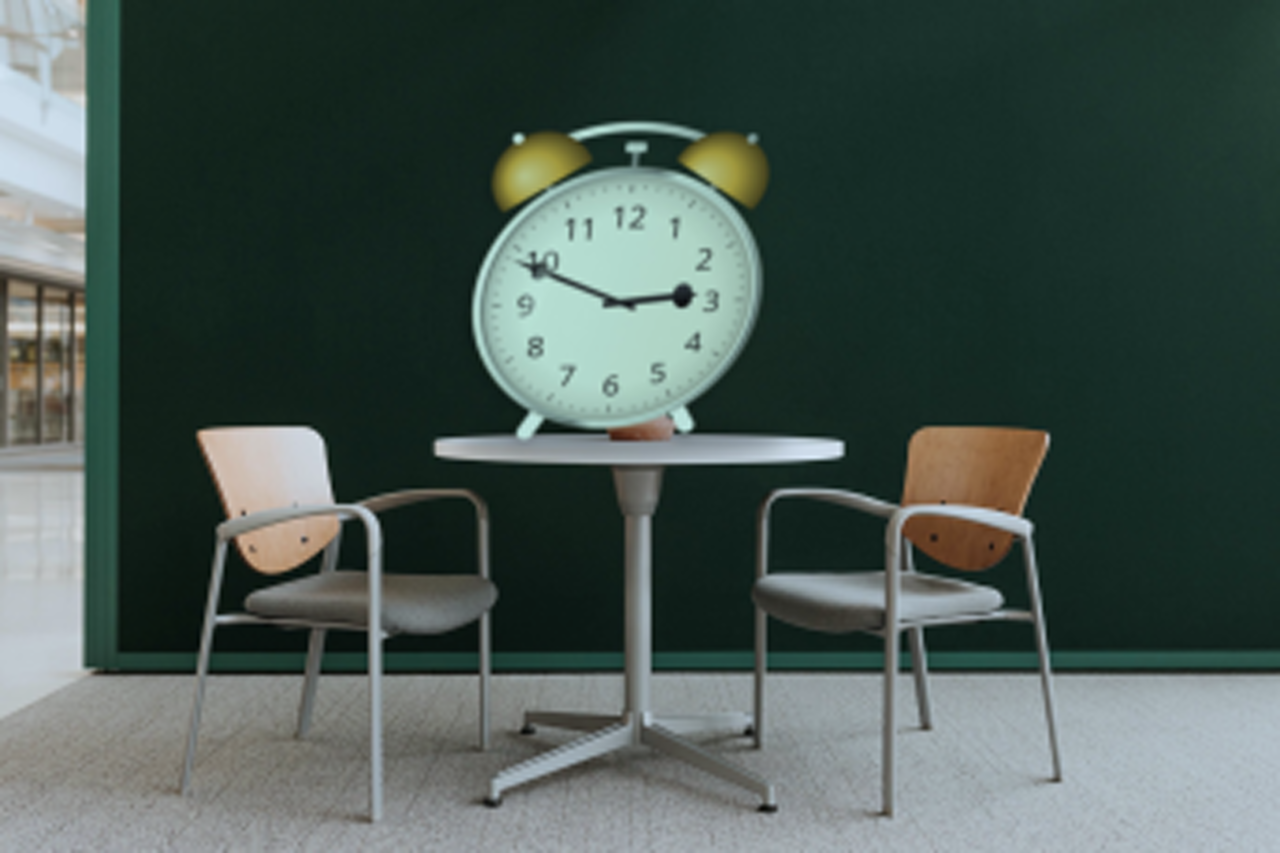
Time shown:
{"hour": 2, "minute": 49}
